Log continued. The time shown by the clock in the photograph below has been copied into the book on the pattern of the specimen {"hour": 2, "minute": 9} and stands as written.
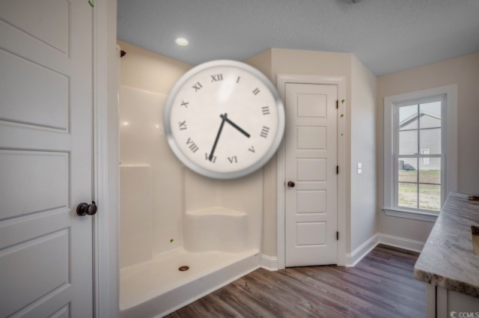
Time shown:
{"hour": 4, "minute": 35}
